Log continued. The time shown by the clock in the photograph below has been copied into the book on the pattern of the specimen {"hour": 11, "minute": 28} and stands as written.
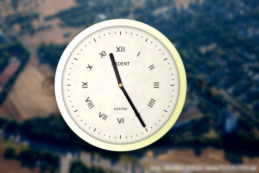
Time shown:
{"hour": 11, "minute": 25}
